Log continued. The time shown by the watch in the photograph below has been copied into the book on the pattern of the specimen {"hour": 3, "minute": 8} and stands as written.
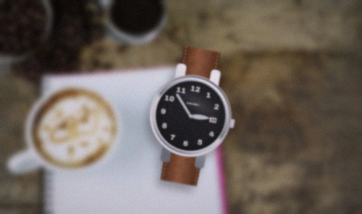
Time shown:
{"hour": 2, "minute": 53}
